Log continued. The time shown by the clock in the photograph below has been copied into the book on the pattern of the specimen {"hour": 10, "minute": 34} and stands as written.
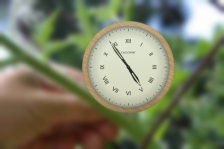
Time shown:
{"hour": 4, "minute": 54}
